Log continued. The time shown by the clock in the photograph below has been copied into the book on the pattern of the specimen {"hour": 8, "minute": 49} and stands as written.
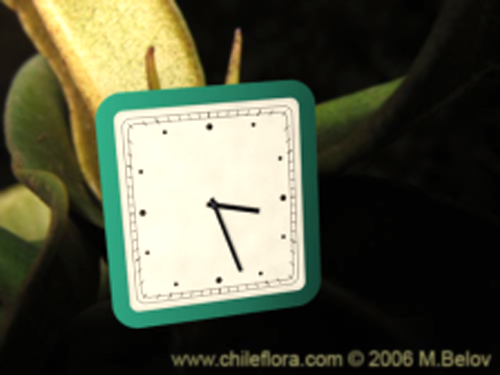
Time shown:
{"hour": 3, "minute": 27}
